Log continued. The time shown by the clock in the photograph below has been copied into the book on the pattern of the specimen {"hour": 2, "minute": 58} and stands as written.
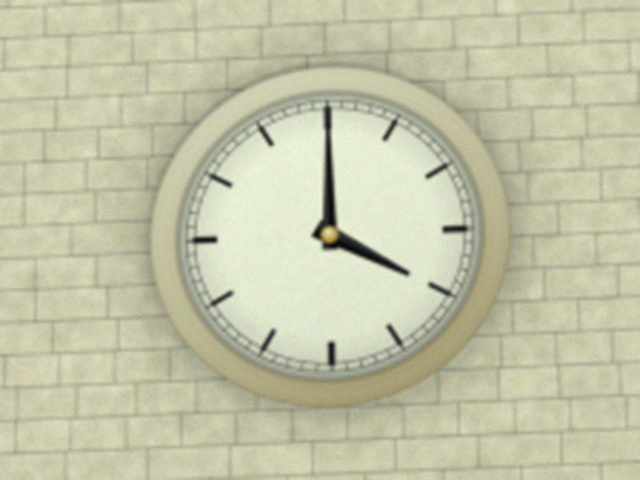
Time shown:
{"hour": 4, "minute": 0}
